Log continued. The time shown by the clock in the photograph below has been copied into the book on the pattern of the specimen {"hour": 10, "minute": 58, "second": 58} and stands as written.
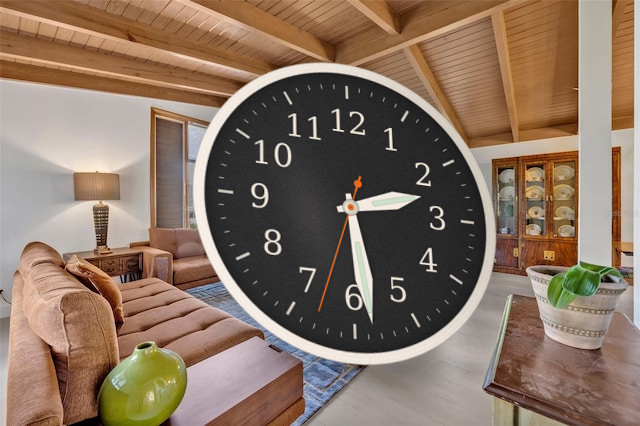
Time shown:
{"hour": 2, "minute": 28, "second": 33}
